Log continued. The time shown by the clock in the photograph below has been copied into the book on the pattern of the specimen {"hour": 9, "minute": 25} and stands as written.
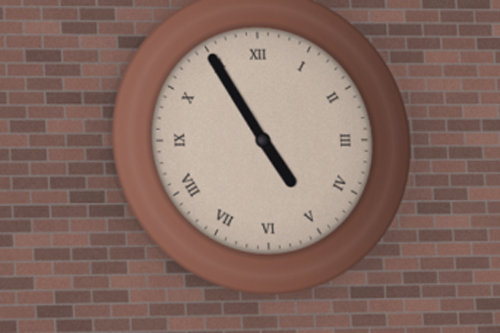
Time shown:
{"hour": 4, "minute": 55}
